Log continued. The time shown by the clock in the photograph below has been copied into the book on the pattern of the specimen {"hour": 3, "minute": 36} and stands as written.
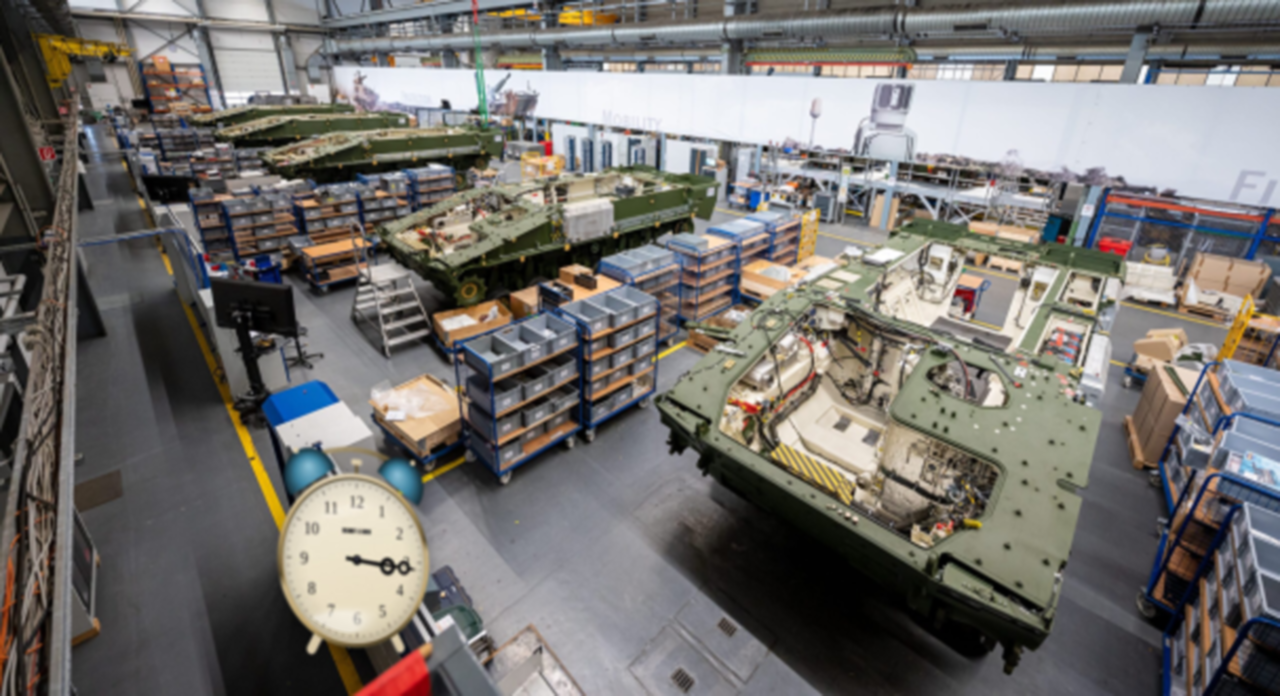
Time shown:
{"hour": 3, "minute": 16}
